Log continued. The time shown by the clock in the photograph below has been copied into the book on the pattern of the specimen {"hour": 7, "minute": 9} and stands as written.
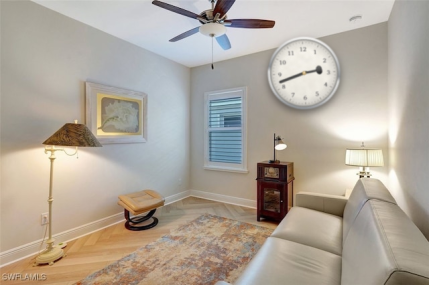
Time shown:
{"hour": 2, "minute": 42}
